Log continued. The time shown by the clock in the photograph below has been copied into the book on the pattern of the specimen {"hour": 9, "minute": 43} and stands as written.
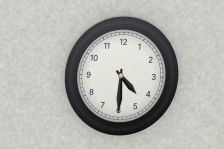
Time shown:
{"hour": 4, "minute": 30}
